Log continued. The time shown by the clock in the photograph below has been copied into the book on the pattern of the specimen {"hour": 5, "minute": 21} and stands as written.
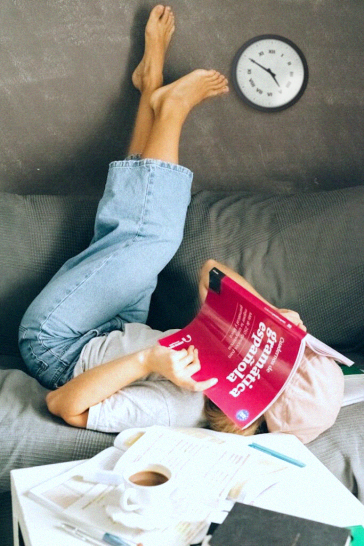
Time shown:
{"hour": 4, "minute": 50}
